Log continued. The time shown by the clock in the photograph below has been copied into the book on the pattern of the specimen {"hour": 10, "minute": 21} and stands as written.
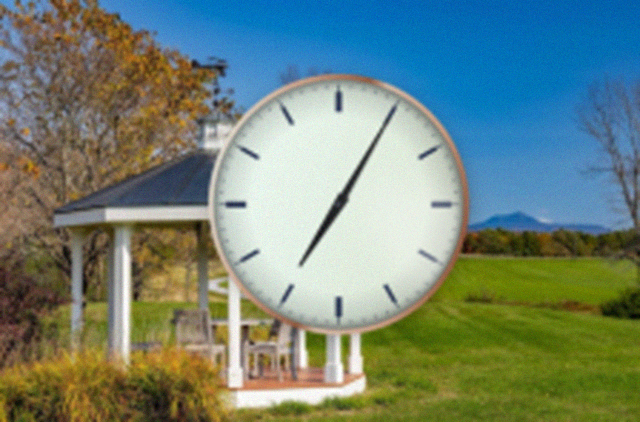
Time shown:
{"hour": 7, "minute": 5}
